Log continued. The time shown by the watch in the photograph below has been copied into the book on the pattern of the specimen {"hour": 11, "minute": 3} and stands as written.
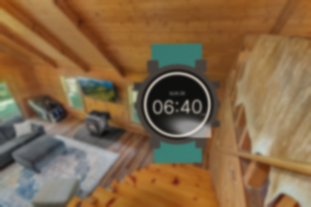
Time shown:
{"hour": 6, "minute": 40}
